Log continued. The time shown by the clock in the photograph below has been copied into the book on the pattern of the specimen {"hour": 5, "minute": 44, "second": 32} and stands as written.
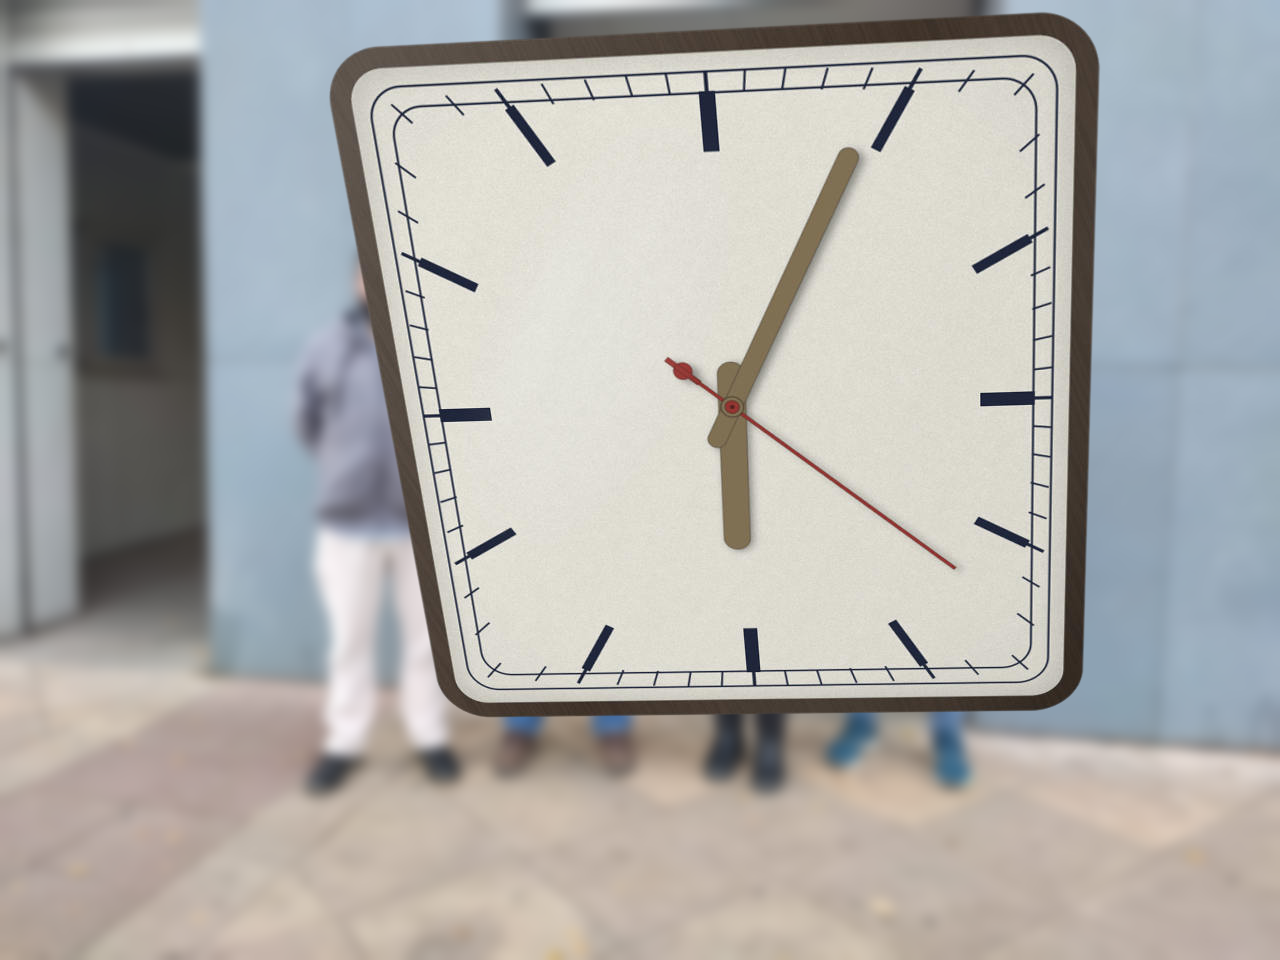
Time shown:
{"hour": 6, "minute": 4, "second": 22}
